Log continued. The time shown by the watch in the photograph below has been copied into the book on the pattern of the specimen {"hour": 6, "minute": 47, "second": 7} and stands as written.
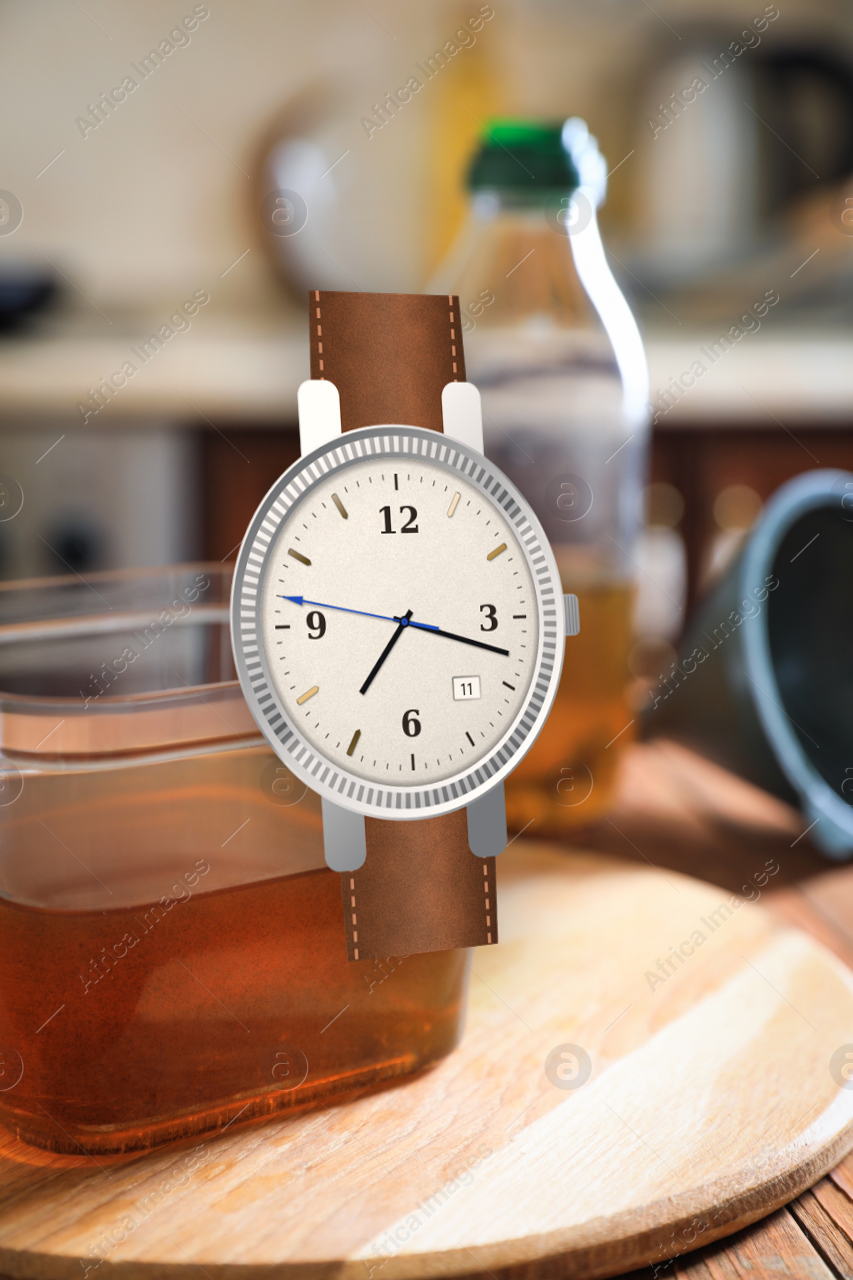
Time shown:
{"hour": 7, "minute": 17, "second": 47}
